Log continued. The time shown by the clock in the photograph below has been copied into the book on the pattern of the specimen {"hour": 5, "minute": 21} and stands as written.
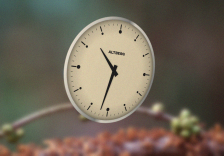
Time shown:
{"hour": 10, "minute": 32}
